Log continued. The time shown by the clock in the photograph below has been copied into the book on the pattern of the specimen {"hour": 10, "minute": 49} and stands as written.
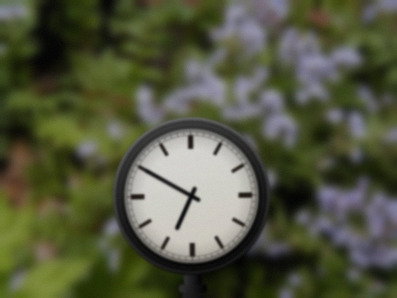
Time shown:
{"hour": 6, "minute": 50}
